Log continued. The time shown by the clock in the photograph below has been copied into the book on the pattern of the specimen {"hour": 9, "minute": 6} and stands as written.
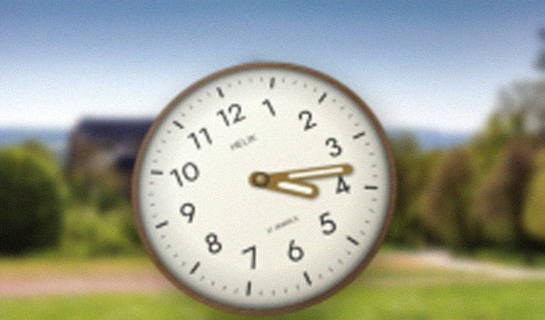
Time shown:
{"hour": 4, "minute": 18}
